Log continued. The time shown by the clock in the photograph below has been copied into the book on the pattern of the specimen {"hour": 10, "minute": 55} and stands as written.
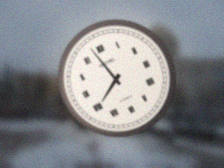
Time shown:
{"hour": 7, "minute": 58}
